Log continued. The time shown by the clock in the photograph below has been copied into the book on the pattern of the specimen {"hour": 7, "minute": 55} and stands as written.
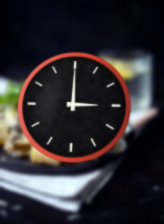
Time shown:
{"hour": 3, "minute": 0}
